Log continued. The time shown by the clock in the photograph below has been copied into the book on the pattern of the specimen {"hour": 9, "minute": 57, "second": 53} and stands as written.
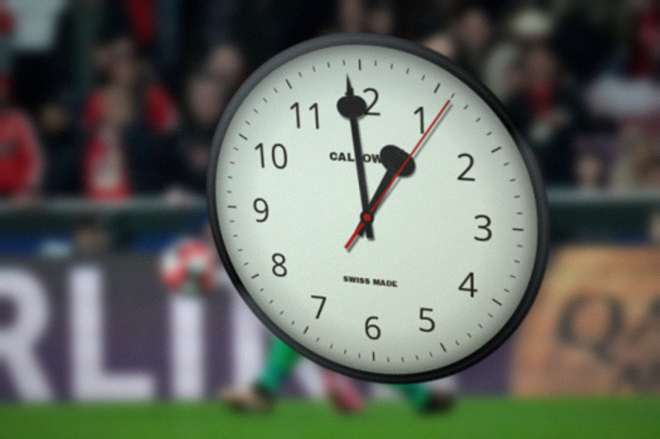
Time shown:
{"hour": 12, "minute": 59, "second": 6}
